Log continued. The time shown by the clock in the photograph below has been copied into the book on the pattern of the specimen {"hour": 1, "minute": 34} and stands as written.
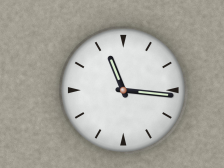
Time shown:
{"hour": 11, "minute": 16}
